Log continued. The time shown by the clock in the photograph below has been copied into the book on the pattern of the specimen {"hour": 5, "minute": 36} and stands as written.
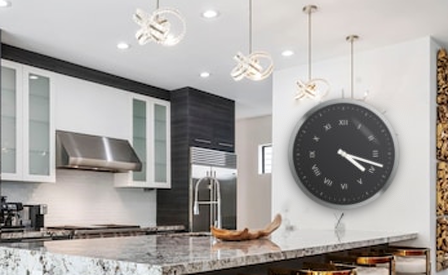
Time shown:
{"hour": 4, "minute": 18}
